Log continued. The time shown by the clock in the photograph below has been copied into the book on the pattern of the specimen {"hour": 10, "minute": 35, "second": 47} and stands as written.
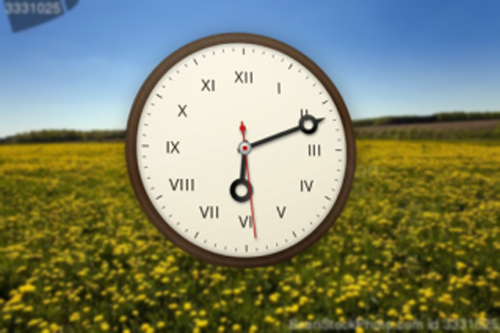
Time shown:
{"hour": 6, "minute": 11, "second": 29}
